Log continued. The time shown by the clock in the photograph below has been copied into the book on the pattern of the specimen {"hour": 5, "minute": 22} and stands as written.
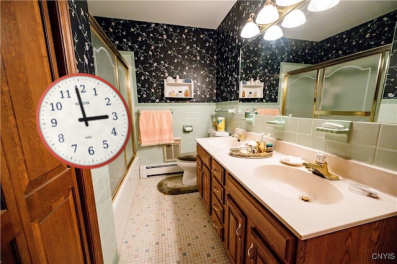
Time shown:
{"hour": 2, "minute": 59}
